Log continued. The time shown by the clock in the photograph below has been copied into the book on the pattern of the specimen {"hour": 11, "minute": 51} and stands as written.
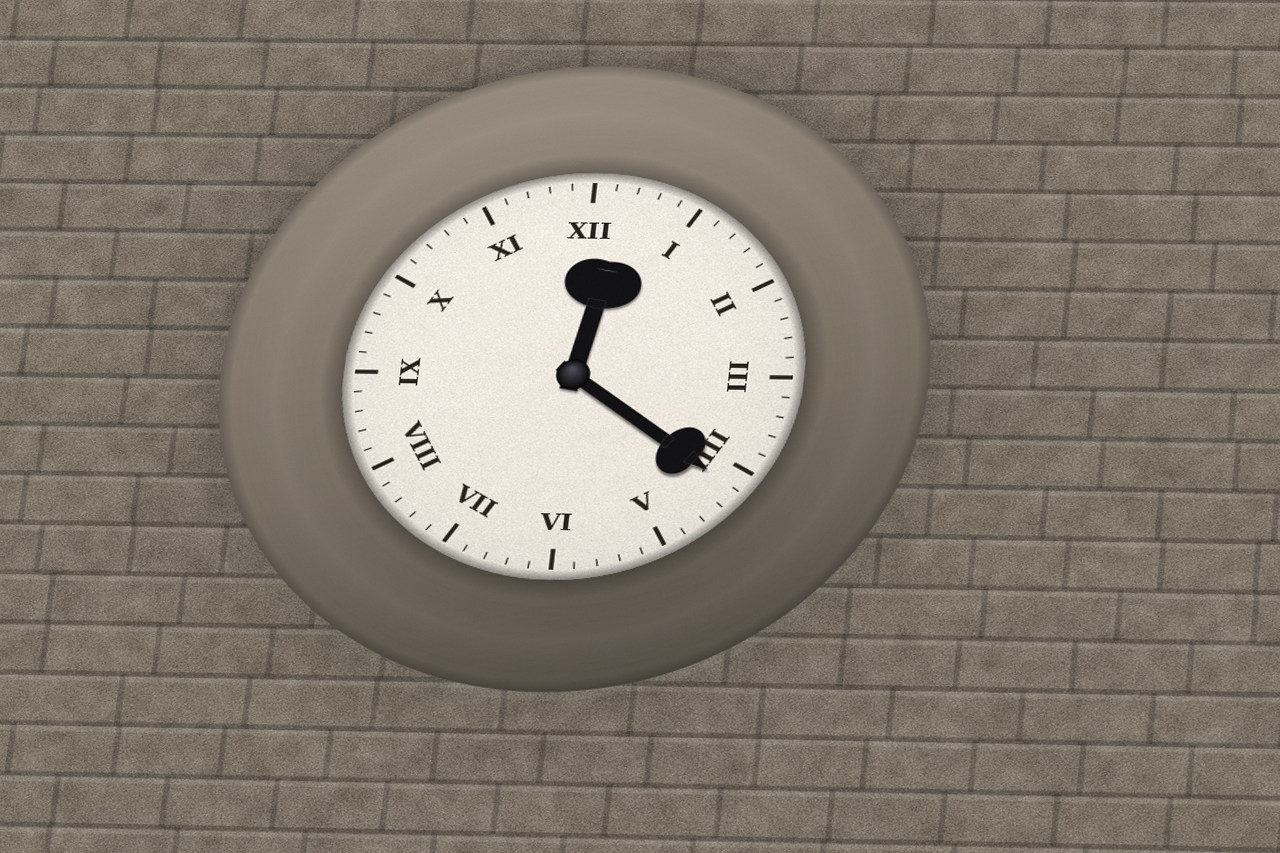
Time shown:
{"hour": 12, "minute": 21}
